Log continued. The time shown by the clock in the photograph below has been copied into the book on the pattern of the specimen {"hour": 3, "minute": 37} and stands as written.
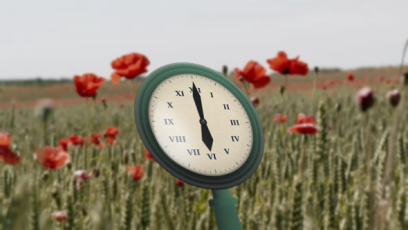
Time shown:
{"hour": 6, "minute": 0}
